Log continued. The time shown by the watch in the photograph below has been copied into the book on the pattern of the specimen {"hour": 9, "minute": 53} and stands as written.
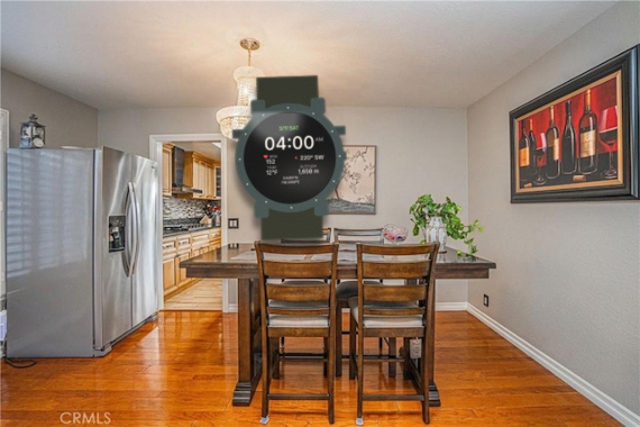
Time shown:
{"hour": 4, "minute": 0}
